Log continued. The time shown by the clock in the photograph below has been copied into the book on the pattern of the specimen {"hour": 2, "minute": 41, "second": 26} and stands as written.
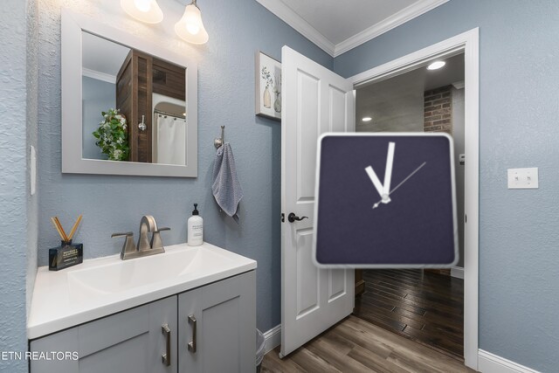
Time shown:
{"hour": 11, "minute": 1, "second": 8}
